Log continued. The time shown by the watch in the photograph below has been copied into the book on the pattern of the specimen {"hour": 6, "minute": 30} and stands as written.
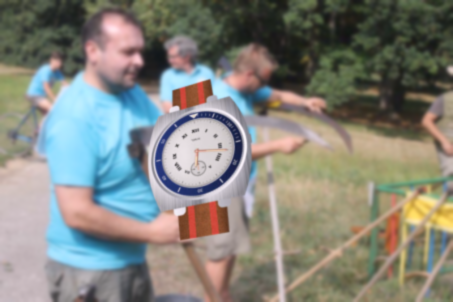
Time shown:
{"hour": 6, "minute": 17}
